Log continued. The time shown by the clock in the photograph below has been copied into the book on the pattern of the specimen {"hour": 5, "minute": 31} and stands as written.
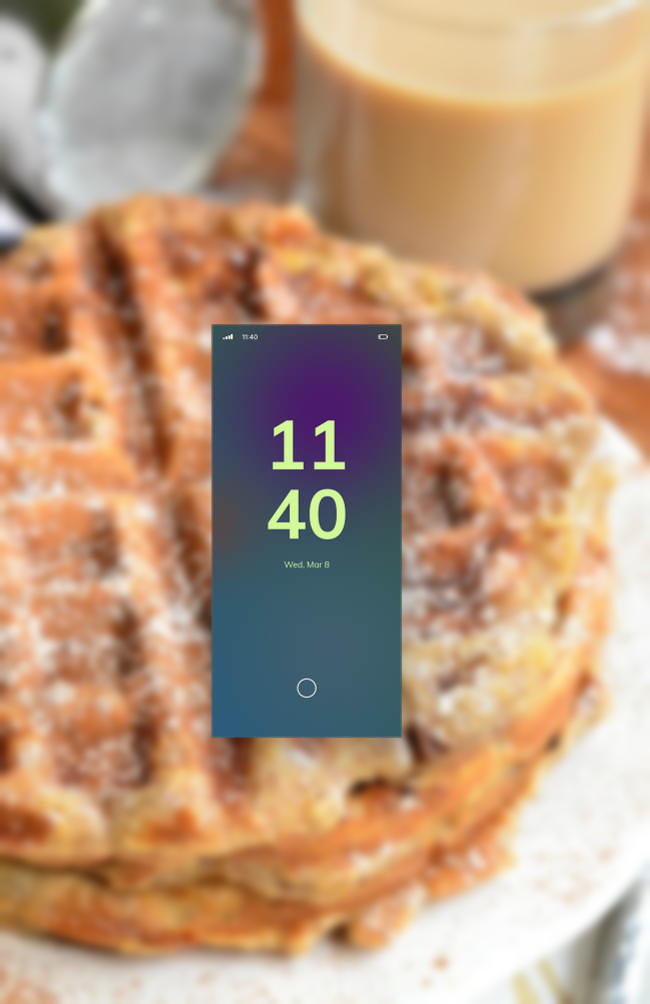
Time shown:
{"hour": 11, "minute": 40}
